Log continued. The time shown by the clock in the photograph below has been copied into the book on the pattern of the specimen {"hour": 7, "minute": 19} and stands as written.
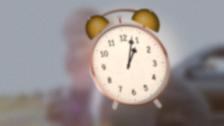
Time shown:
{"hour": 1, "minute": 3}
